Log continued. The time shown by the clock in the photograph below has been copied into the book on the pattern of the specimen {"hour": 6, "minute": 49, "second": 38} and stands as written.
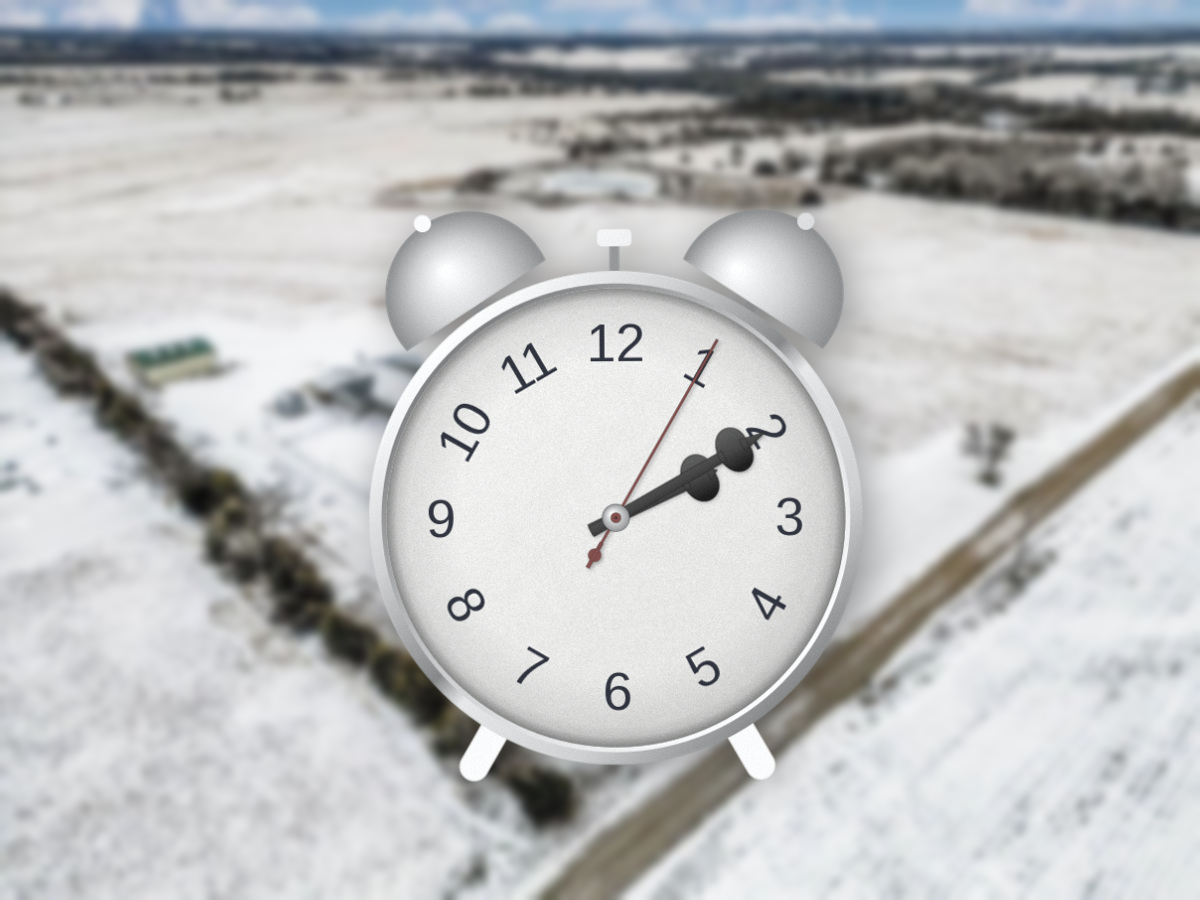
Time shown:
{"hour": 2, "minute": 10, "second": 5}
